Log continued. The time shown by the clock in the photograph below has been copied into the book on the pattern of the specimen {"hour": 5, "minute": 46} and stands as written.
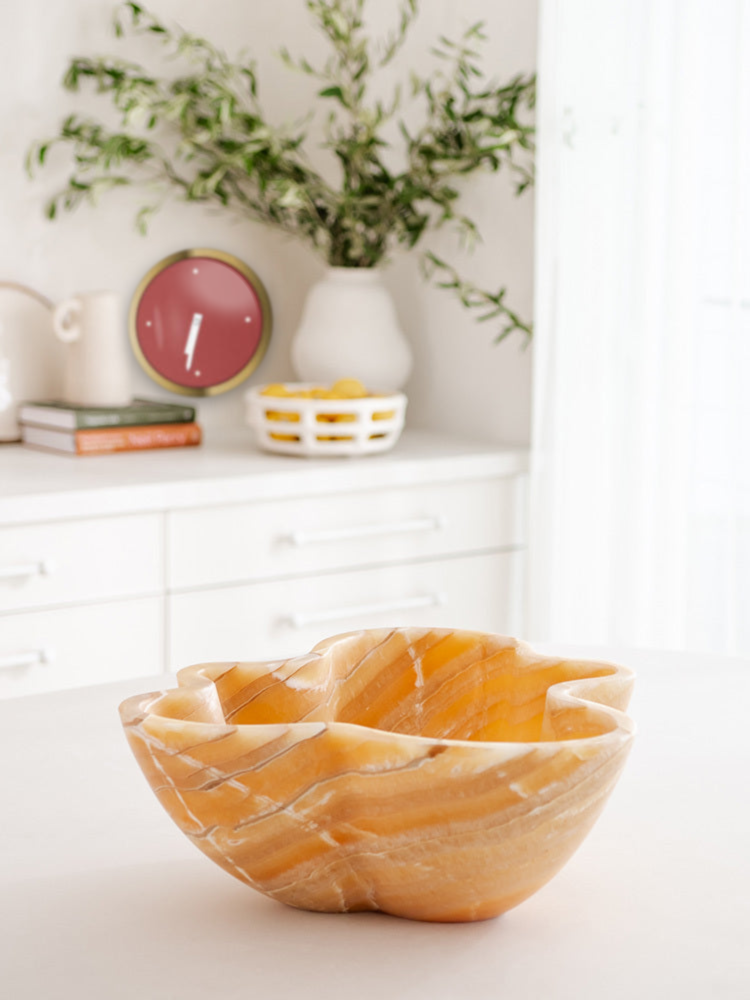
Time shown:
{"hour": 6, "minute": 32}
